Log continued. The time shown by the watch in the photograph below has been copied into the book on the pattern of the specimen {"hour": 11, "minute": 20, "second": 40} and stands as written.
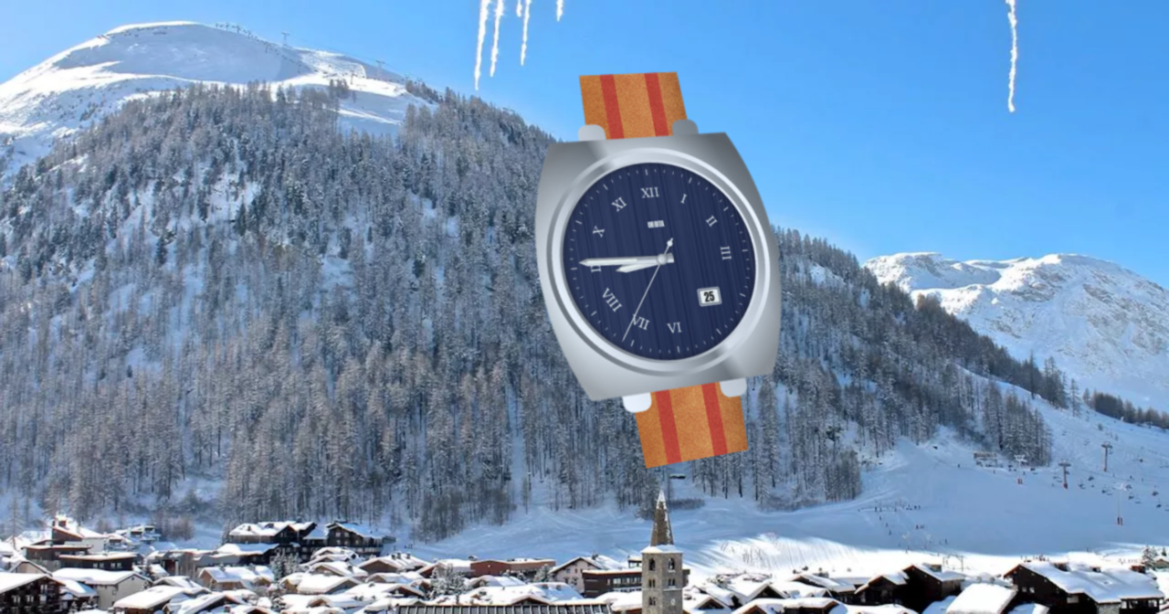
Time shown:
{"hour": 8, "minute": 45, "second": 36}
